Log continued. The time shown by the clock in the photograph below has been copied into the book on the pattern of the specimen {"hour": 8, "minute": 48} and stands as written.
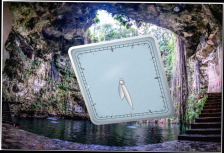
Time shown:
{"hour": 6, "minute": 29}
